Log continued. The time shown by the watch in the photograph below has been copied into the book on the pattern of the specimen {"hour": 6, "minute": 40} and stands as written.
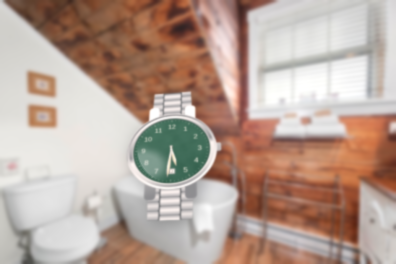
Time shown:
{"hour": 5, "minute": 31}
